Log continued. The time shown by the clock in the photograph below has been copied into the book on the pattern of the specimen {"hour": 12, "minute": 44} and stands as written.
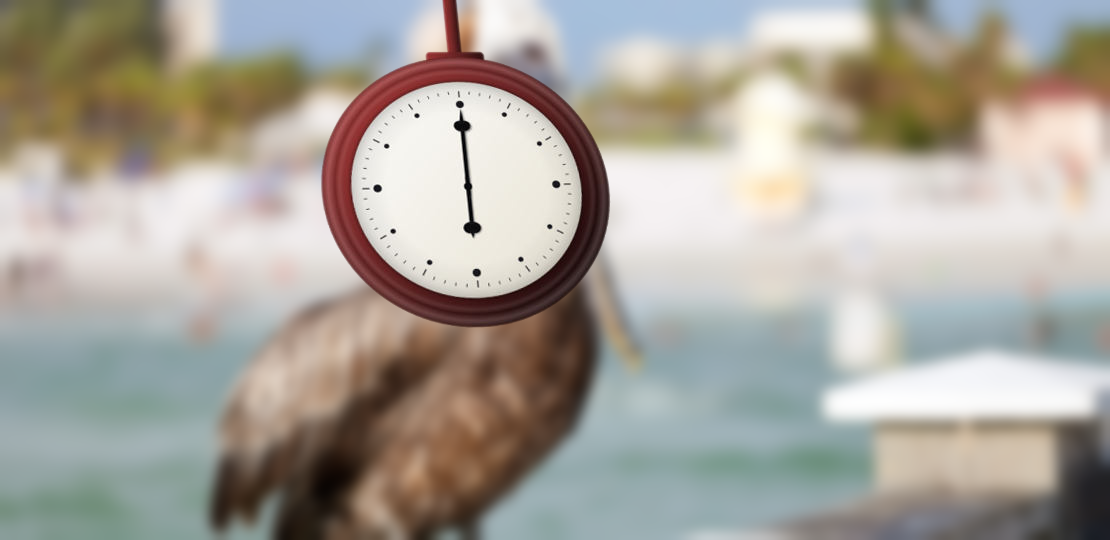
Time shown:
{"hour": 6, "minute": 0}
